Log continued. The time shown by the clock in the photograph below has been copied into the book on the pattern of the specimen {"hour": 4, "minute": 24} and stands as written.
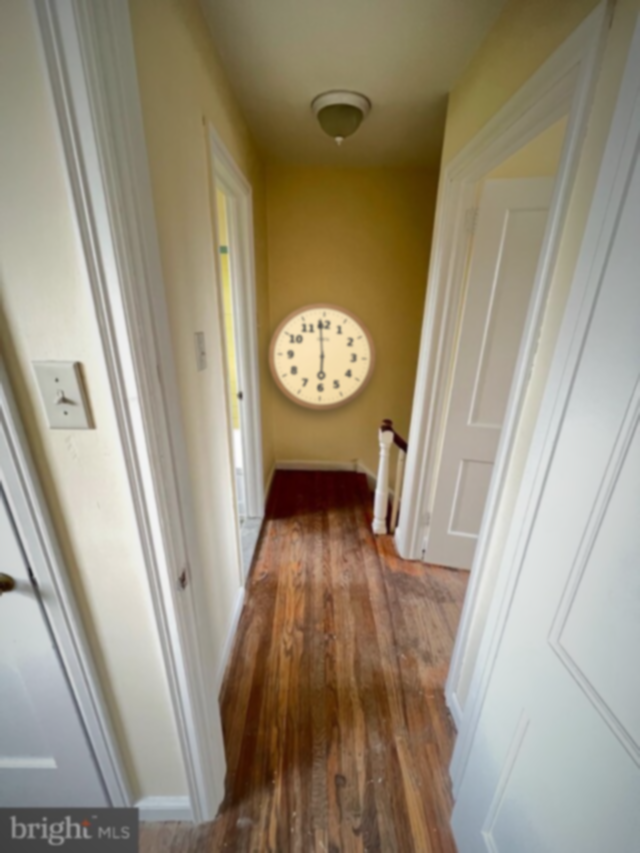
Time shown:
{"hour": 5, "minute": 59}
